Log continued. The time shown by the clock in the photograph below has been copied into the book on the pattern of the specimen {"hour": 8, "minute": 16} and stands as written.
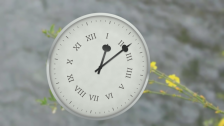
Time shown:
{"hour": 1, "minute": 12}
